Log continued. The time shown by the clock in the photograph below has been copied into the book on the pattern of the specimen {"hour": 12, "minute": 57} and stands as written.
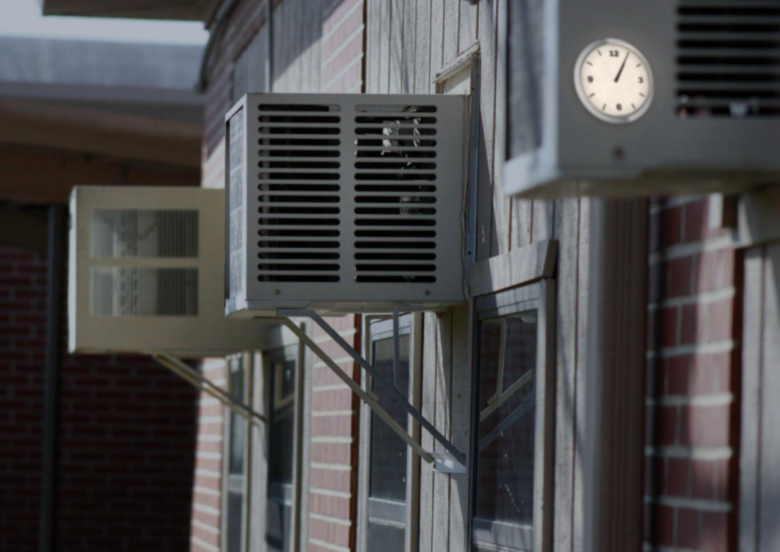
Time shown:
{"hour": 1, "minute": 5}
